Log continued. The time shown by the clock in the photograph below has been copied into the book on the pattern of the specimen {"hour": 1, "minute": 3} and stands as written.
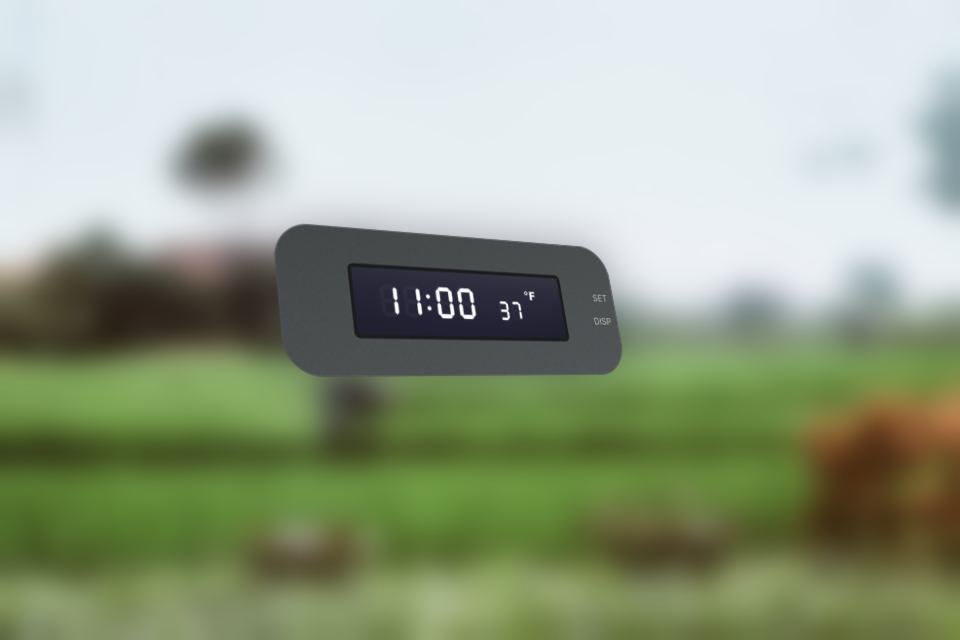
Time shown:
{"hour": 11, "minute": 0}
